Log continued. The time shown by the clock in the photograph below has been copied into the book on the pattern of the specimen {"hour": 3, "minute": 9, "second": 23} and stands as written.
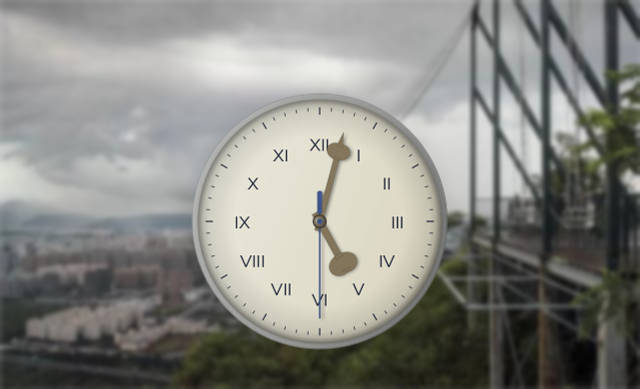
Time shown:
{"hour": 5, "minute": 2, "second": 30}
